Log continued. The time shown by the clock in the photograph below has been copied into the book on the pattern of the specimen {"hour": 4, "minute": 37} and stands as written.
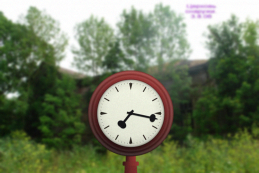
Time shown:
{"hour": 7, "minute": 17}
